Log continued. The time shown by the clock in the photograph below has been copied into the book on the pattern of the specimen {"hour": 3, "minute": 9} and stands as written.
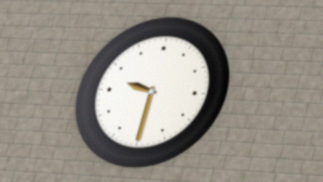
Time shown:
{"hour": 9, "minute": 30}
